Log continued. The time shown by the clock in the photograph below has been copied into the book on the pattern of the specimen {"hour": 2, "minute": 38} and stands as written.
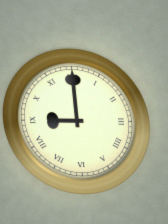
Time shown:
{"hour": 9, "minute": 0}
